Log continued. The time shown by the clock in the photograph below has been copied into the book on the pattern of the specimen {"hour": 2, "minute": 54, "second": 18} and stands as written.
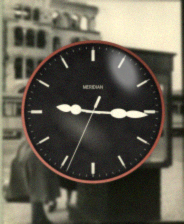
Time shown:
{"hour": 9, "minute": 15, "second": 34}
